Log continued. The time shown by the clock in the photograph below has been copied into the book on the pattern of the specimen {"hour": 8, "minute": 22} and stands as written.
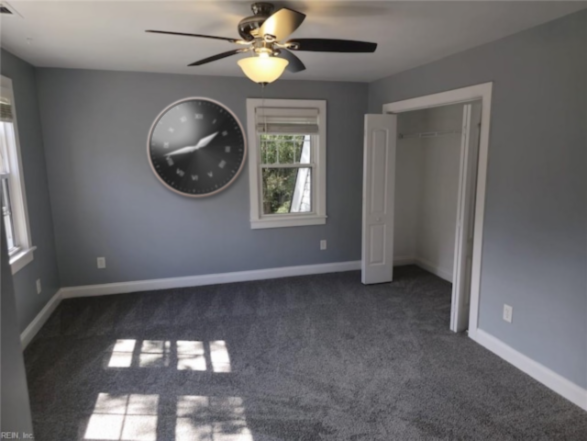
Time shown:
{"hour": 1, "minute": 42}
